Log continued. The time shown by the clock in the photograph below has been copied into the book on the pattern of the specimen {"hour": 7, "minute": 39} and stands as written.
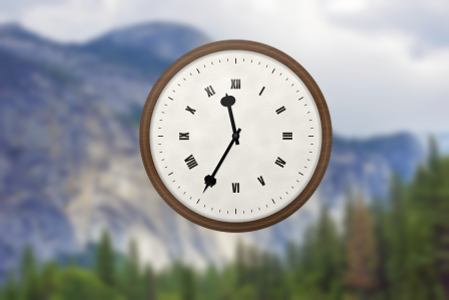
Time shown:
{"hour": 11, "minute": 35}
